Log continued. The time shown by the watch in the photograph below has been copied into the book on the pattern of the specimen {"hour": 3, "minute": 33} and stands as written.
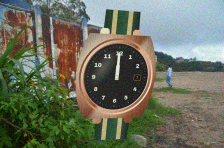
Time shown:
{"hour": 12, "minute": 0}
